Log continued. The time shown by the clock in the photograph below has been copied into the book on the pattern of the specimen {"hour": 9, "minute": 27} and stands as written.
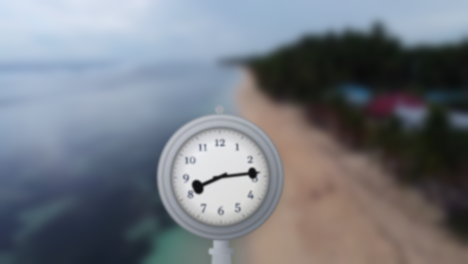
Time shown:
{"hour": 8, "minute": 14}
